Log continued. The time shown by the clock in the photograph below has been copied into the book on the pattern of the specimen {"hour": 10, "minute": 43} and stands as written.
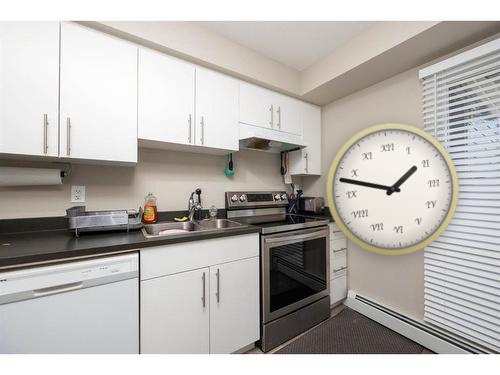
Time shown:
{"hour": 1, "minute": 48}
